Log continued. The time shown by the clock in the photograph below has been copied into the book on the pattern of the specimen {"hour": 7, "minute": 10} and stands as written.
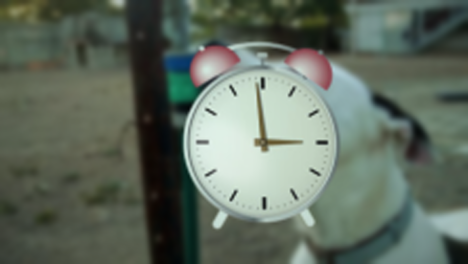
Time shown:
{"hour": 2, "minute": 59}
